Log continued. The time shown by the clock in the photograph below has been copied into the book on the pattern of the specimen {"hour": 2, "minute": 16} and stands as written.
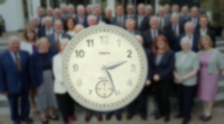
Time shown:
{"hour": 2, "minute": 26}
